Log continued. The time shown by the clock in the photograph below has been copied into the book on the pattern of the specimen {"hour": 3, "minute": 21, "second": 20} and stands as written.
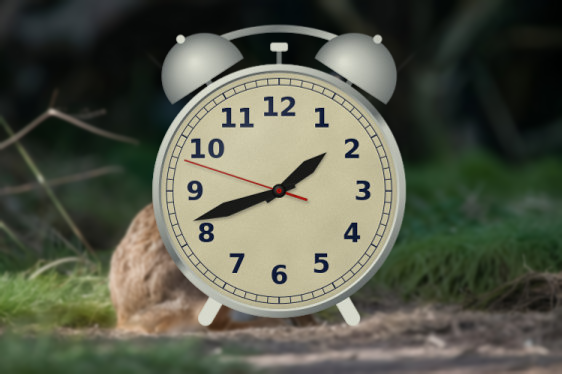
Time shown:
{"hour": 1, "minute": 41, "second": 48}
